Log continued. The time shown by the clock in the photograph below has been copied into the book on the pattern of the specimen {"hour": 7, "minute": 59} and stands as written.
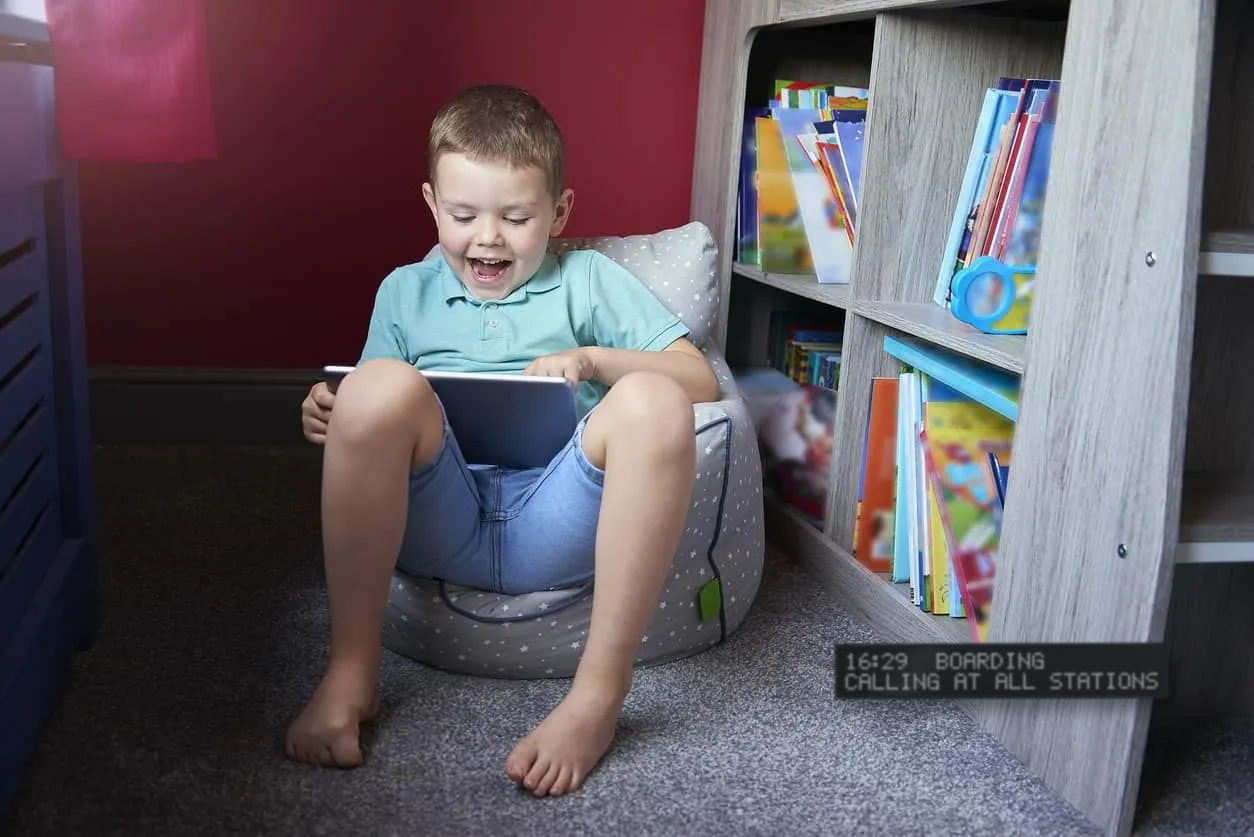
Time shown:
{"hour": 16, "minute": 29}
